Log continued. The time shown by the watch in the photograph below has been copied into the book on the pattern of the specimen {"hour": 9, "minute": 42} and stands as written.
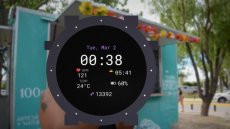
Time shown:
{"hour": 0, "minute": 38}
